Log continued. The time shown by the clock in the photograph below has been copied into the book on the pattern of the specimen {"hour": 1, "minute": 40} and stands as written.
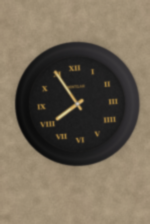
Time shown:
{"hour": 7, "minute": 55}
